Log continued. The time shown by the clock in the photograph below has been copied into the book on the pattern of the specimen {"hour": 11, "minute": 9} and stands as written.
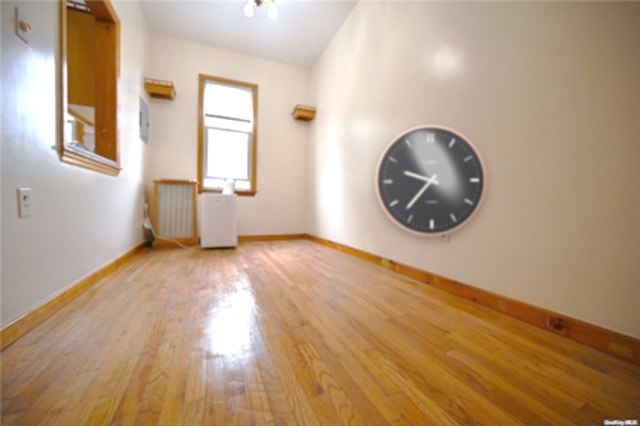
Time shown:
{"hour": 9, "minute": 37}
